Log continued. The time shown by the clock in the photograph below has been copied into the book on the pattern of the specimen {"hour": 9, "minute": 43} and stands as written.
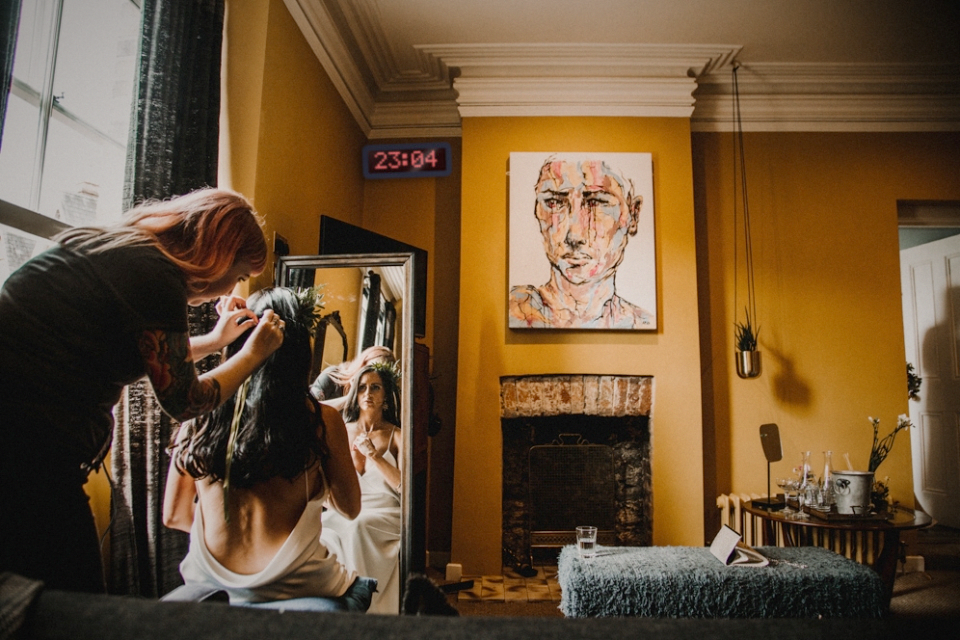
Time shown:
{"hour": 23, "minute": 4}
